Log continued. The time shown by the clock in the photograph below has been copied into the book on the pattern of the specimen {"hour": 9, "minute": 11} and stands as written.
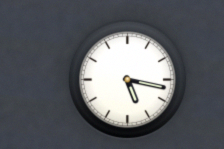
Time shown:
{"hour": 5, "minute": 17}
